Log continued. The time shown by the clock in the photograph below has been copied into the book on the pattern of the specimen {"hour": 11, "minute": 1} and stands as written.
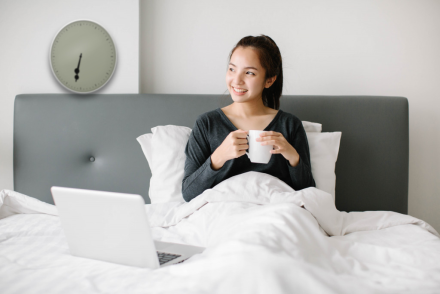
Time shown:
{"hour": 6, "minute": 32}
